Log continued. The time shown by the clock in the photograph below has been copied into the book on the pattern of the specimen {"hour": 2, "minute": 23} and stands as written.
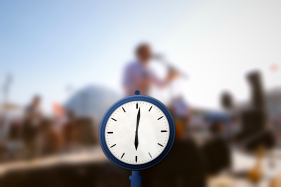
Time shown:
{"hour": 6, "minute": 1}
